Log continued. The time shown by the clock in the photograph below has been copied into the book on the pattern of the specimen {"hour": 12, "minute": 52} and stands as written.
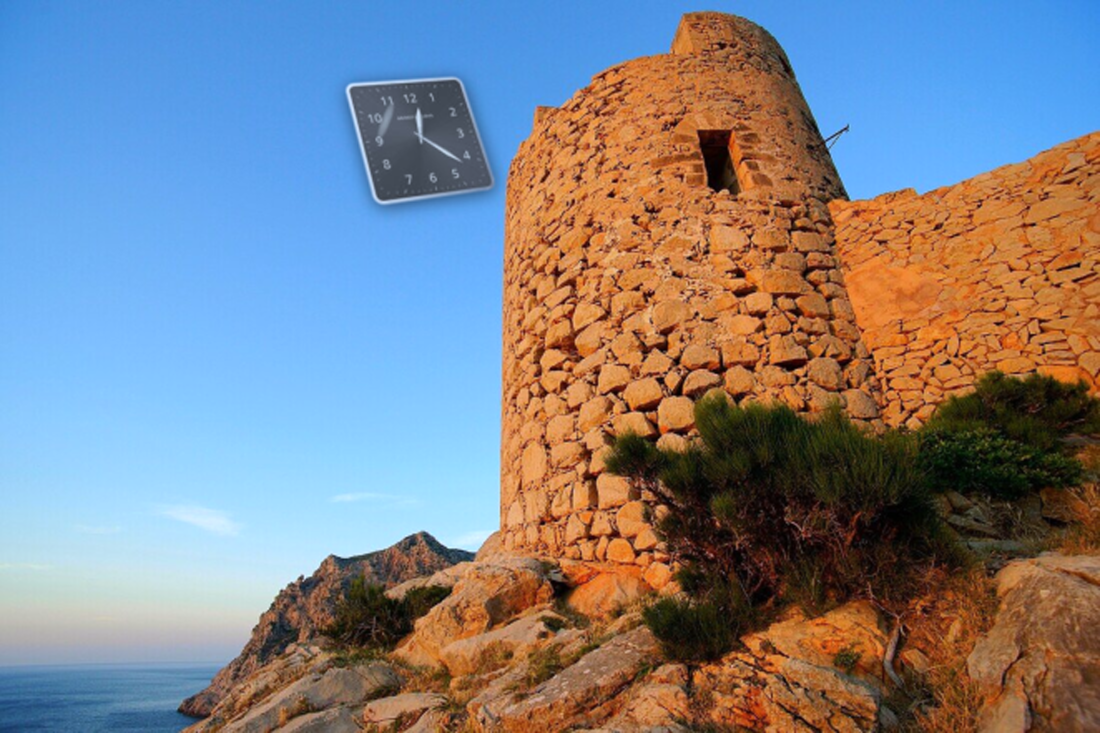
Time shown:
{"hour": 12, "minute": 22}
